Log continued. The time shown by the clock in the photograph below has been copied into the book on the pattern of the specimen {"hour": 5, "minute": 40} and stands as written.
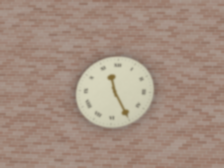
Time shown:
{"hour": 11, "minute": 25}
